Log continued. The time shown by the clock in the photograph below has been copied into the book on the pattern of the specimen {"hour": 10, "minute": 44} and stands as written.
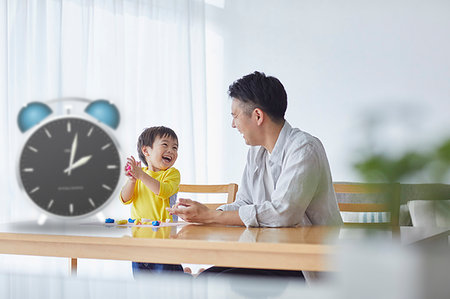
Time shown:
{"hour": 2, "minute": 2}
